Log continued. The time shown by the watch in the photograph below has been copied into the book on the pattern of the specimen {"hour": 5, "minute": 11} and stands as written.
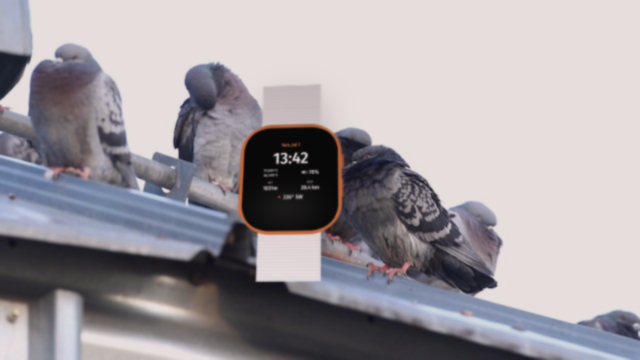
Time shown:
{"hour": 13, "minute": 42}
